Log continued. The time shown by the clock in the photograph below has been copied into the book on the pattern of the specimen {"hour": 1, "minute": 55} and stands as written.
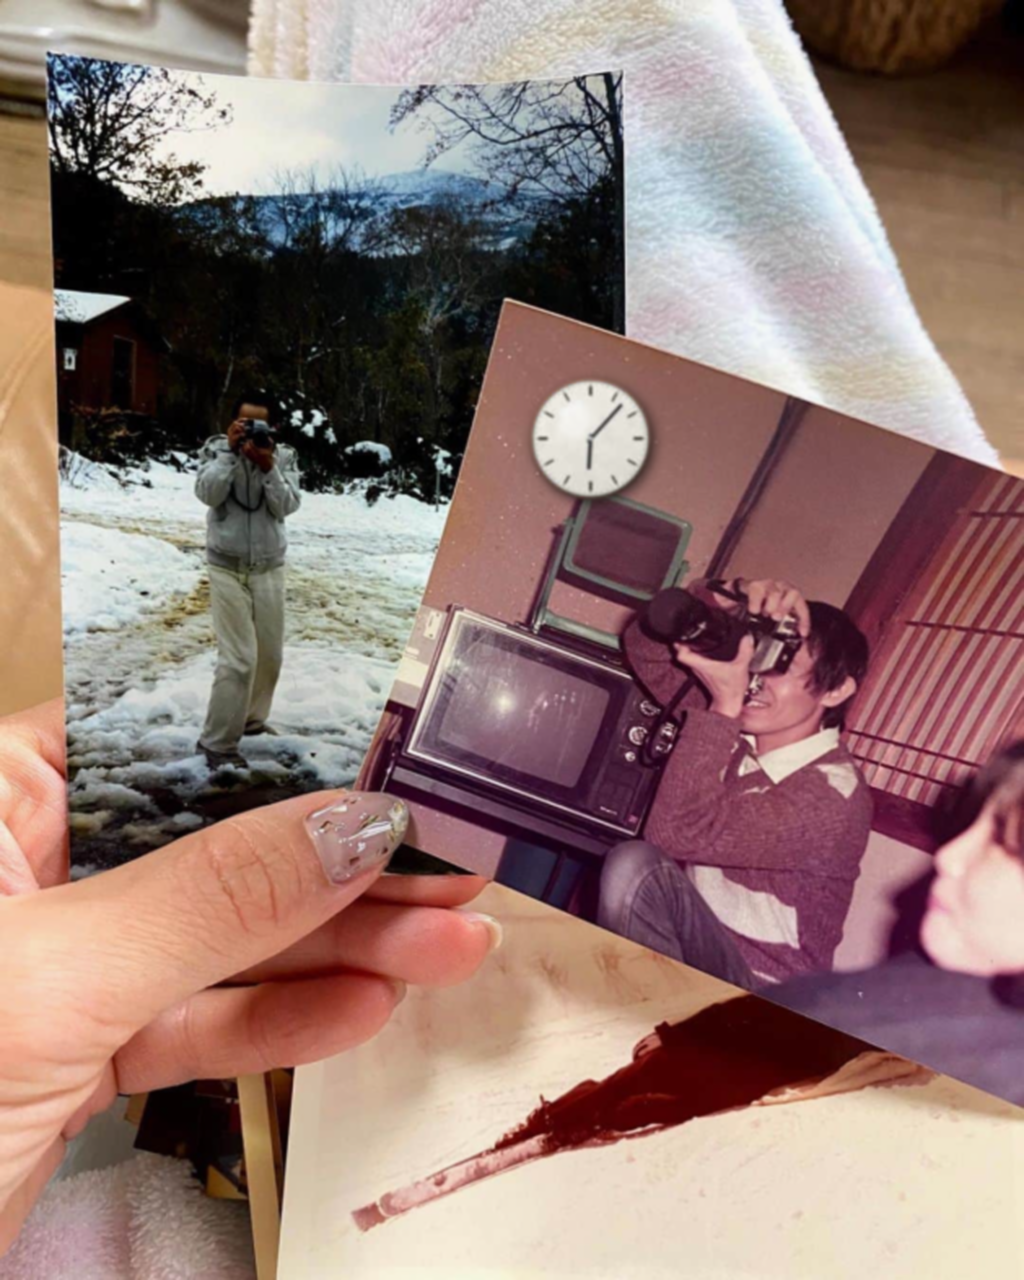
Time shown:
{"hour": 6, "minute": 7}
